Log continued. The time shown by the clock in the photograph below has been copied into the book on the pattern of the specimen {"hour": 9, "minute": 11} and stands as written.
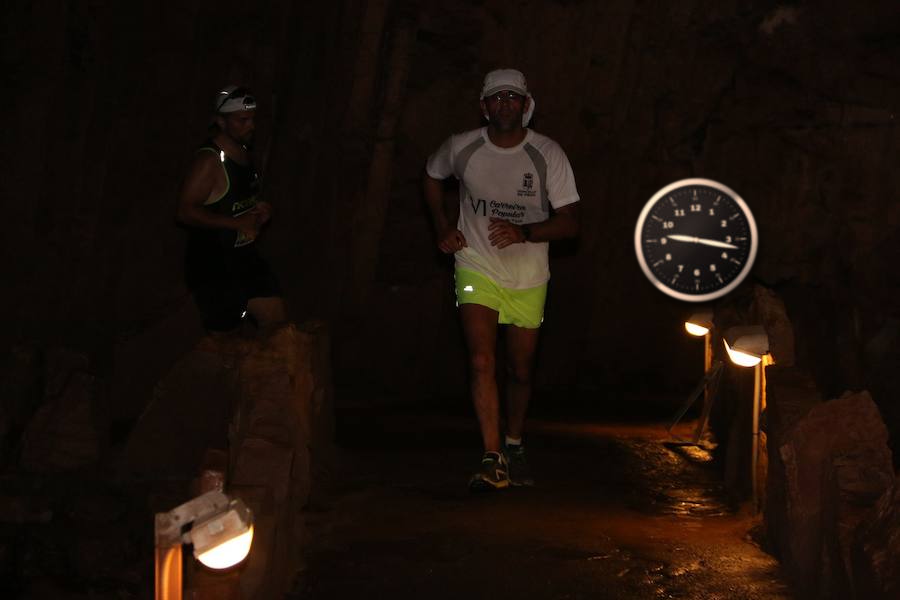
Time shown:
{"hour": 9, "minute": 17}
